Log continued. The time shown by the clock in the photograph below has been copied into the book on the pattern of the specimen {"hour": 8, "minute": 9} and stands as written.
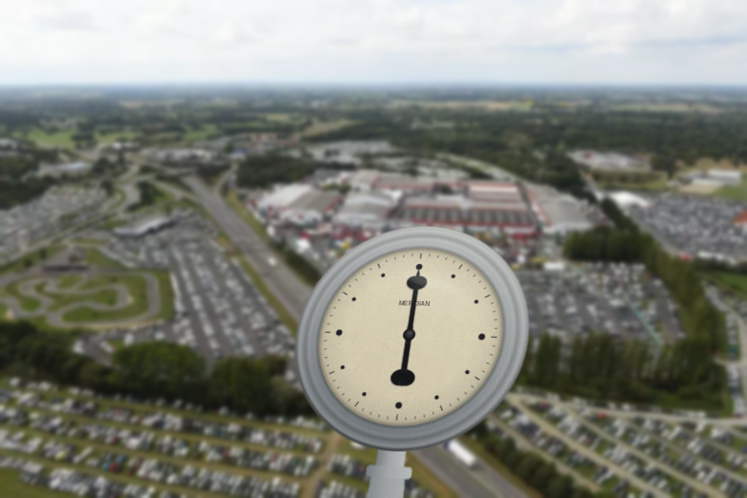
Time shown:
{"hour": 6, "minute": 0}
